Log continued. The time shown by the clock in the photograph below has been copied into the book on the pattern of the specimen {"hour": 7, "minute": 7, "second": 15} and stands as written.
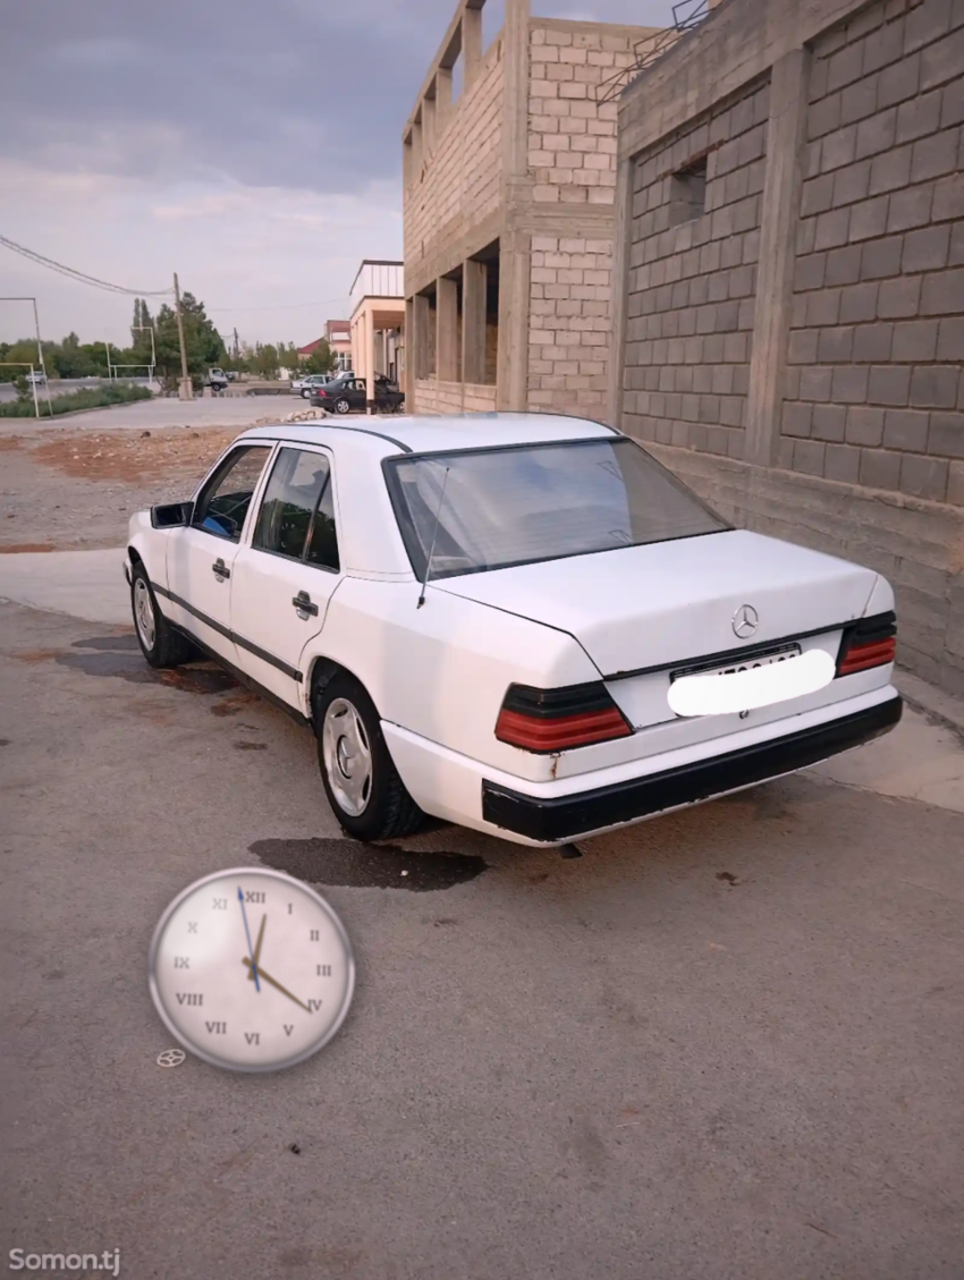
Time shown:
{"hour": 12, "minute": 20, "second": 58}
